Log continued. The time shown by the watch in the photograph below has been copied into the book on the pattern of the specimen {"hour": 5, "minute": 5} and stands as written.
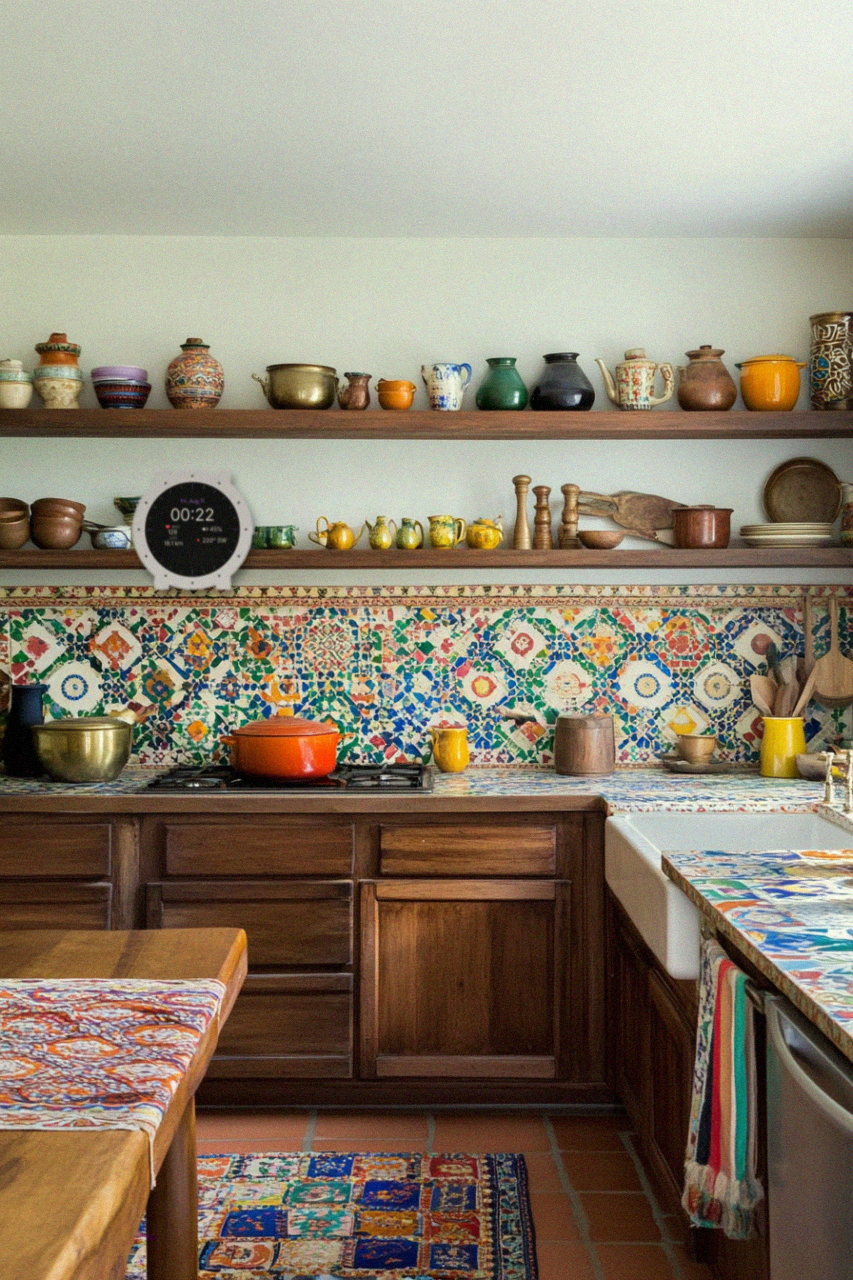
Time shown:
{"hour": 0, "minute": 22}
